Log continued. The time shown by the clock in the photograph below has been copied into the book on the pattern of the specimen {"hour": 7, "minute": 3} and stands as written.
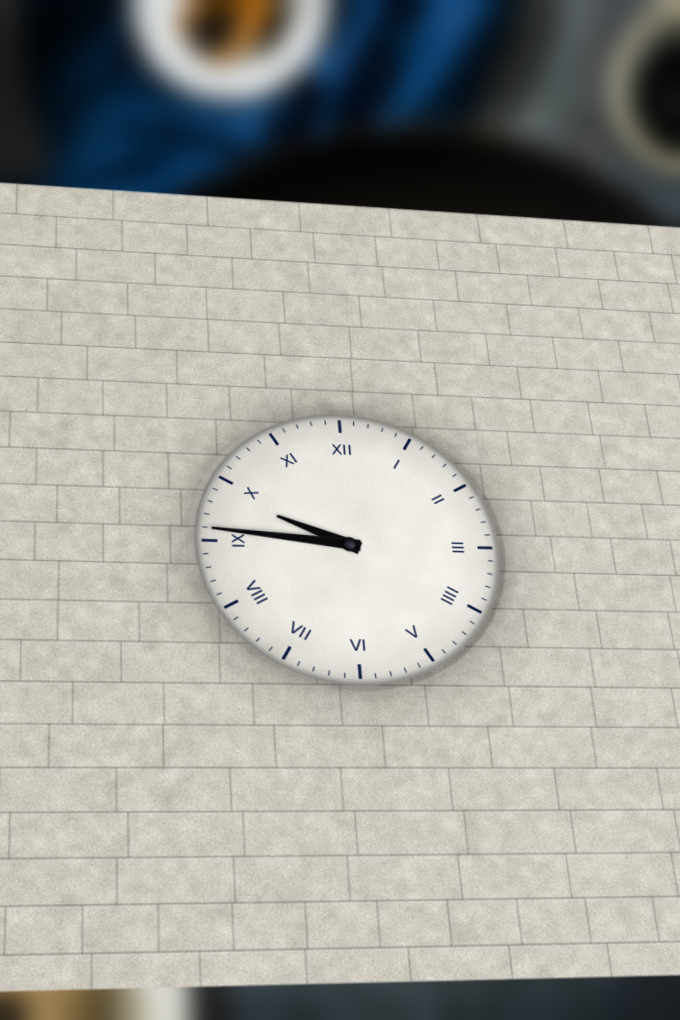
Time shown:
{"hour": 9, "minute": 46}
